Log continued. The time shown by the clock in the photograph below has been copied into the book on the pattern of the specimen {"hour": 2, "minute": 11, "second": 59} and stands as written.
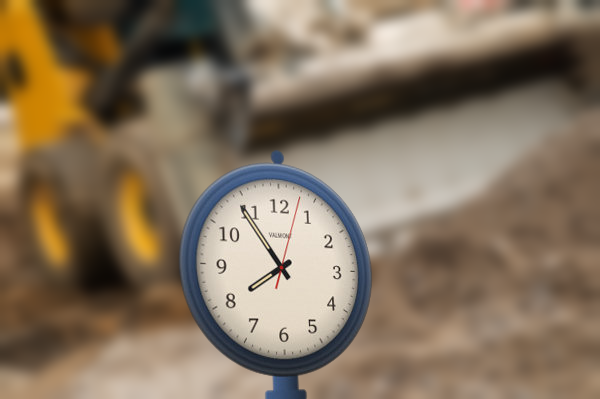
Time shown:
{"hour": 7, "minute": 54, "second": 3}
